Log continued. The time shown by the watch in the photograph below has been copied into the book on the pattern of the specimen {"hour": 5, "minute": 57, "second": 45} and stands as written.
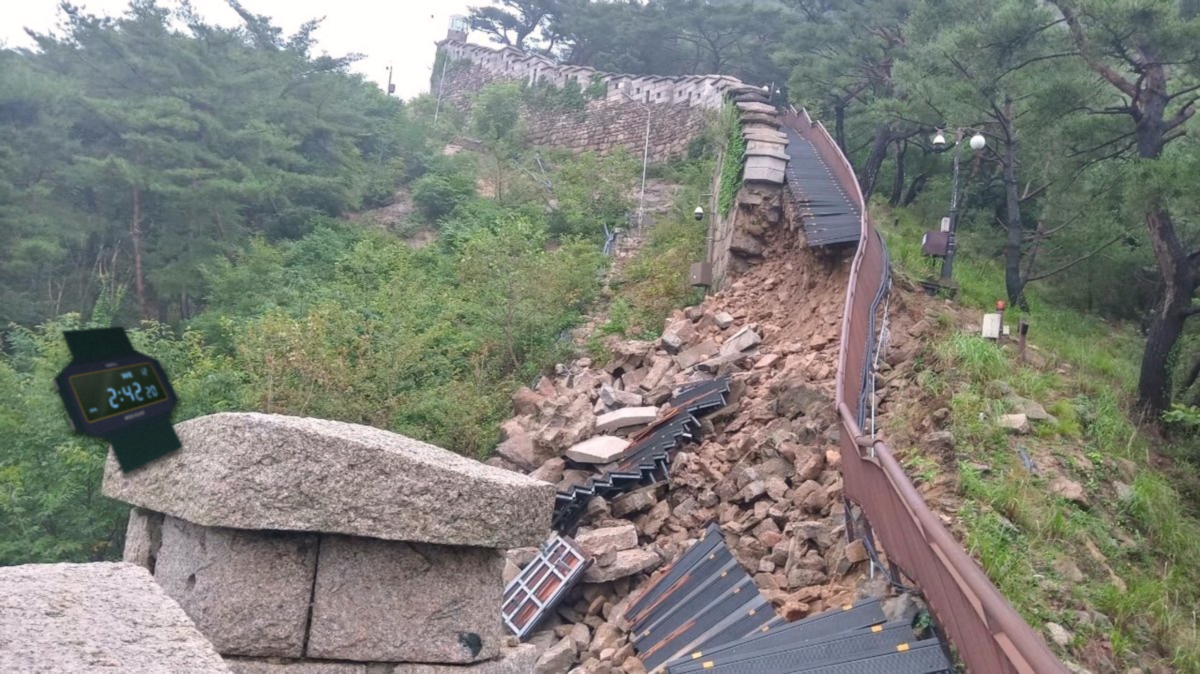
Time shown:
{"hour": 2, "minute": 42, "second": 20}
